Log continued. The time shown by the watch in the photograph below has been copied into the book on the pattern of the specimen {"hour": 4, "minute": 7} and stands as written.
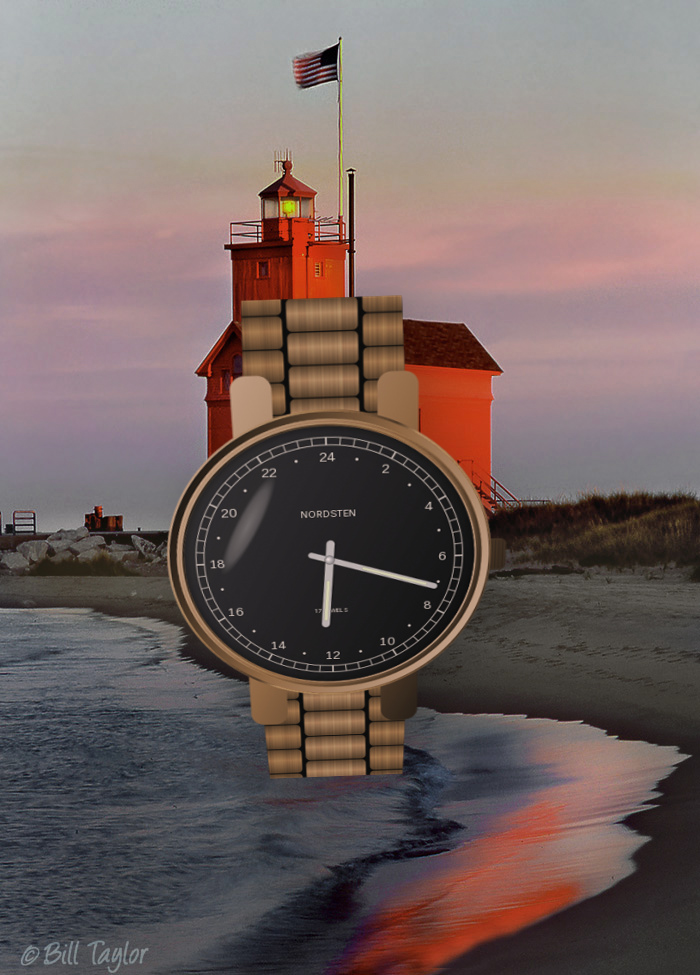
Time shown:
{"hour": 12, "minute": 18}
